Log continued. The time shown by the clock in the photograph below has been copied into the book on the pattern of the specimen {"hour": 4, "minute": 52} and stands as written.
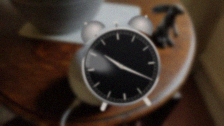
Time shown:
{"hour": 10, "minute": 20}
